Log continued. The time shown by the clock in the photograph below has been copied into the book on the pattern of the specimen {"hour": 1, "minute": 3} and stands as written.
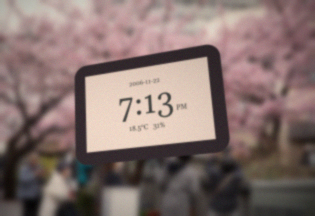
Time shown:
{"hour": 7, "minute": 13}
